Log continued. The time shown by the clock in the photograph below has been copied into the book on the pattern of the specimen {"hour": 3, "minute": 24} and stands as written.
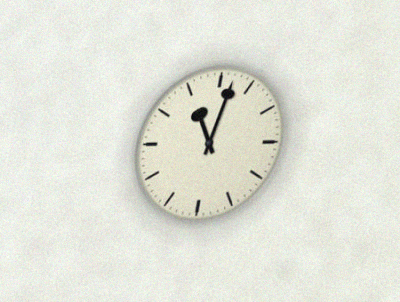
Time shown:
{"hour": 11, "minute": 2}
